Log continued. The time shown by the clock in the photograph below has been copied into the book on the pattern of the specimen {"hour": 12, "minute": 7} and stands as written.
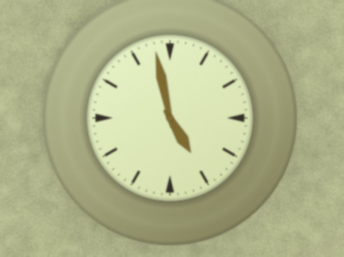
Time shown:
{"hour": 4, "minute": 58}
